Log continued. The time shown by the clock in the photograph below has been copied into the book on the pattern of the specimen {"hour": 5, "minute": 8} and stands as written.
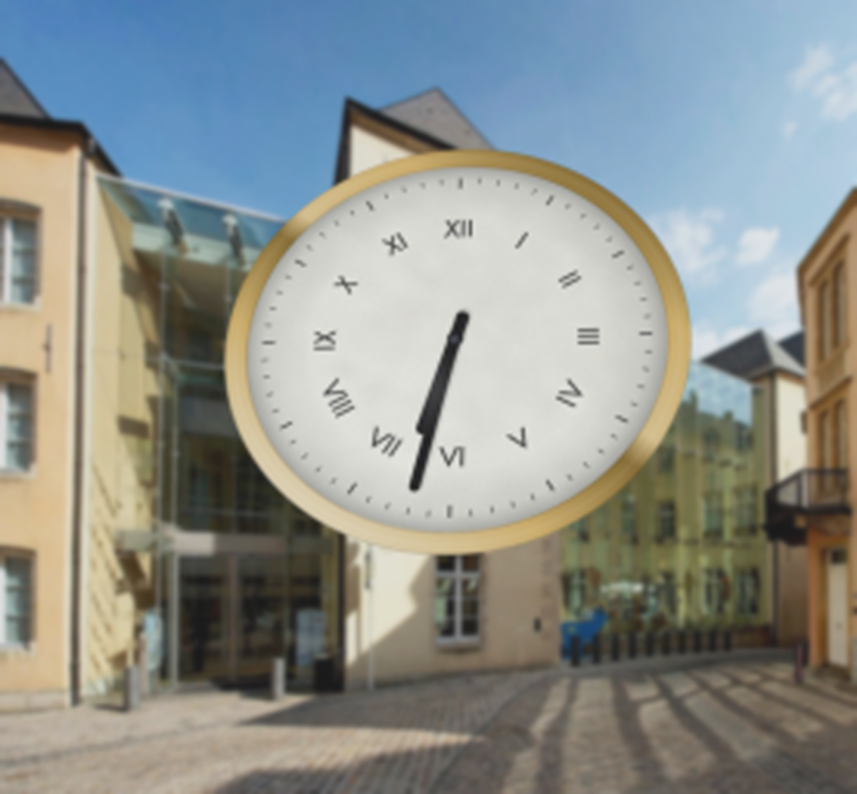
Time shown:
{"hour": 6, "minute": 32}
